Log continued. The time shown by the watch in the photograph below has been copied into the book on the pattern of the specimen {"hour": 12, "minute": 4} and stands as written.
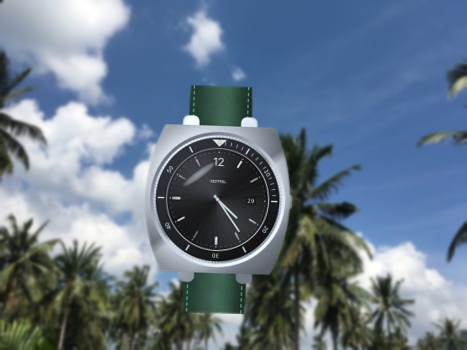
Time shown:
{"hour": 4, "minute": 24}
